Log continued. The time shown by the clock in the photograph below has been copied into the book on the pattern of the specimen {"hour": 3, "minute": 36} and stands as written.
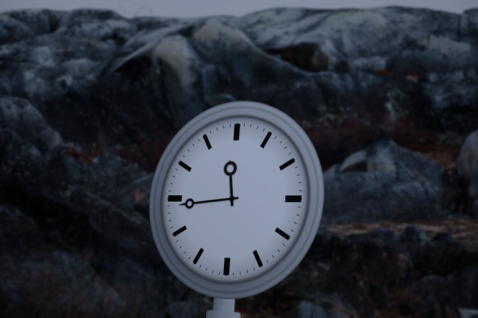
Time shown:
{"hour": 11, "minute": 44}
